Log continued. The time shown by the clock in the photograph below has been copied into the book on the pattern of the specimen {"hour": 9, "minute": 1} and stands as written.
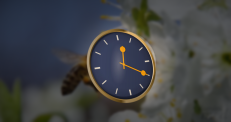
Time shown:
{"hour": 12, "minute": 20}
